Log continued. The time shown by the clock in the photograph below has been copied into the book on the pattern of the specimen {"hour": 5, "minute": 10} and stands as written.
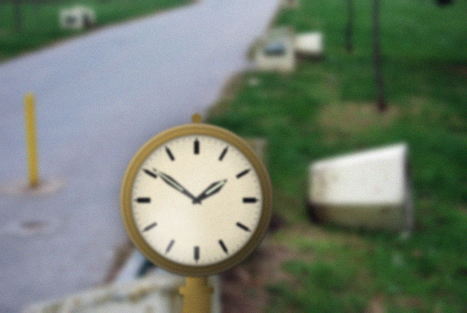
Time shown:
{"hour": 1, "minute": 51}
